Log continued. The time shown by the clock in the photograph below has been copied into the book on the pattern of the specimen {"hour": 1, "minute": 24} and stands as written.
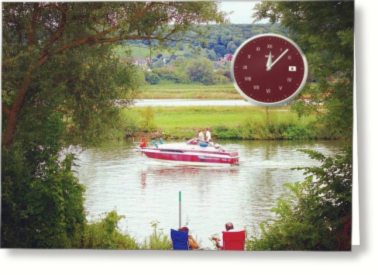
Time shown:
{"hour": 12, "minute": 7}
